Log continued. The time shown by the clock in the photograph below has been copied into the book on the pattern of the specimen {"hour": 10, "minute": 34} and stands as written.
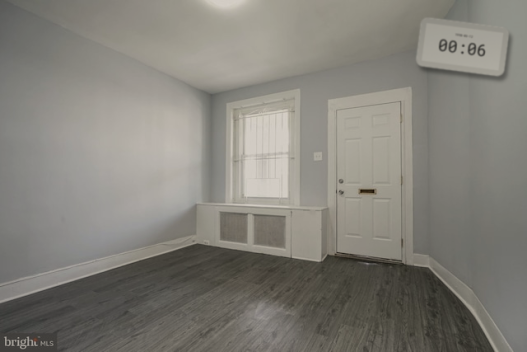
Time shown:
{"hour": 0, "minute": 6}
